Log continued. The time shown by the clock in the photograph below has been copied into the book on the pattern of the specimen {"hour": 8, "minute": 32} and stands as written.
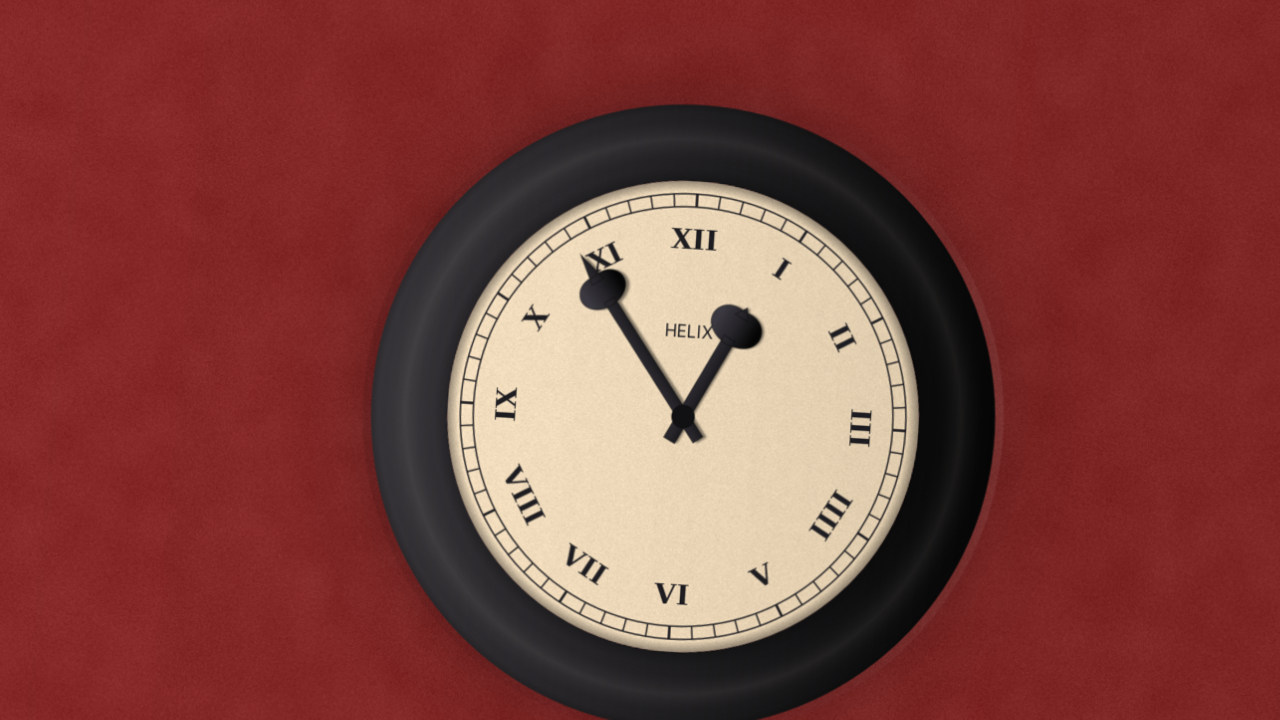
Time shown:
{"hour": 12, "minute": 54}
